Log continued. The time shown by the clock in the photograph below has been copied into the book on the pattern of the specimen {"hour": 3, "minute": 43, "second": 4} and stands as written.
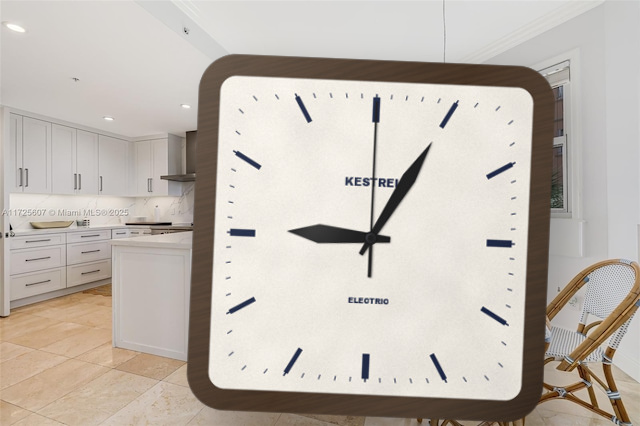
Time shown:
{"hour": 9, "minute": 5, "second": 0}
